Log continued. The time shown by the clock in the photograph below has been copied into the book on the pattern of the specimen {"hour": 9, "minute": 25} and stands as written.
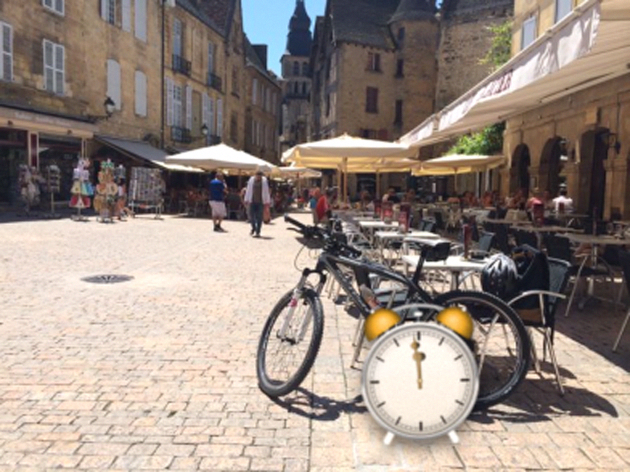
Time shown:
{"hour": 11, "minute": 59}
